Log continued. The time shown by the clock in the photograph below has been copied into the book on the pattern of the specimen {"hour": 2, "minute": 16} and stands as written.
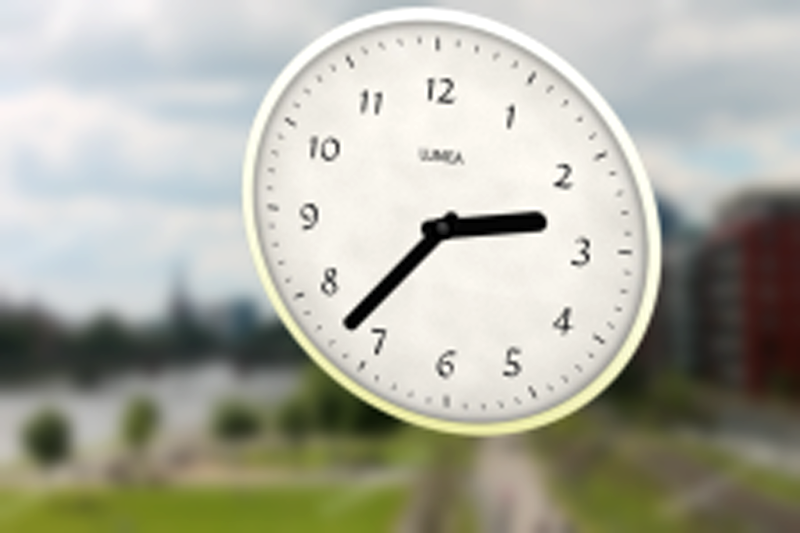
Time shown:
{"hour": 2, "minute": 37}
